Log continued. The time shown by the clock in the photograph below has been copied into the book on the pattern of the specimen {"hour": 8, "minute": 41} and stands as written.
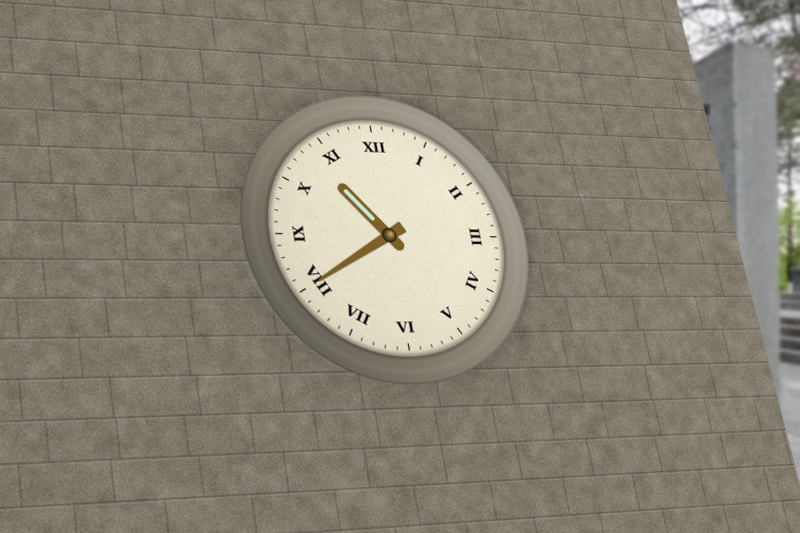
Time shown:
{"hour": 10, "minute": 40}
